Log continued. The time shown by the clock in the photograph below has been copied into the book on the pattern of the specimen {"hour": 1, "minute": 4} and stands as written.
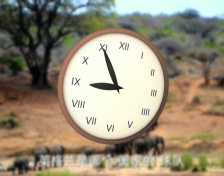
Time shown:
{"hour": 8, "minute": 55}
